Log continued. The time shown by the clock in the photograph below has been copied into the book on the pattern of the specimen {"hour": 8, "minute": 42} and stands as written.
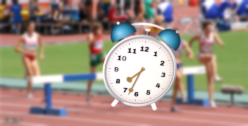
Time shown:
{"hour": 7, "minute": 33}
